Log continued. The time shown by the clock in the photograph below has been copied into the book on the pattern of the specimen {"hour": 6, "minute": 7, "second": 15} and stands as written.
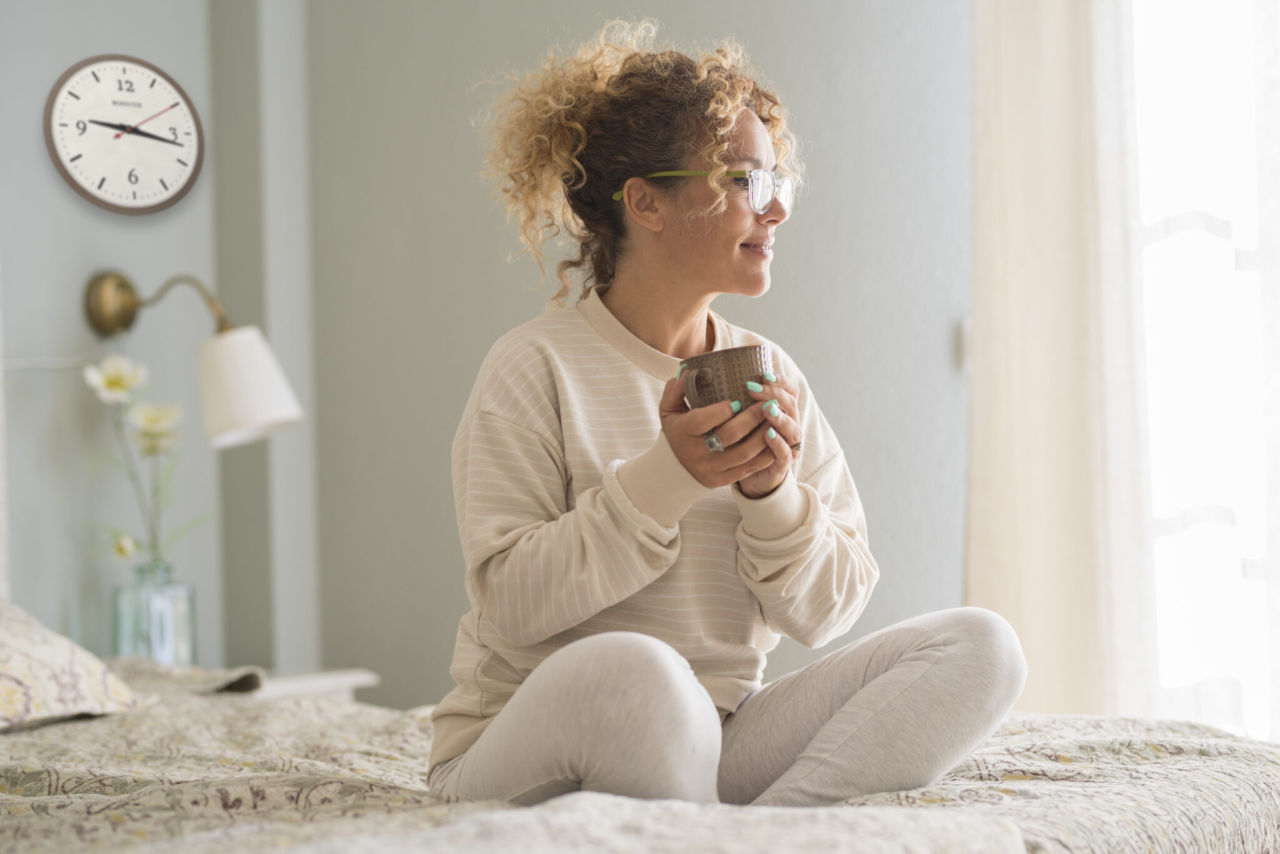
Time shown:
{"hour": 9, "minute": 17, "second": 10}
